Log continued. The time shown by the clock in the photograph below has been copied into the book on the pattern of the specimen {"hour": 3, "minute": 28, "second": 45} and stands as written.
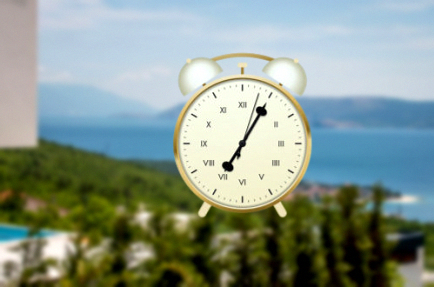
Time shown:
{"hour": 7, "minute": 5, "second": 3}
